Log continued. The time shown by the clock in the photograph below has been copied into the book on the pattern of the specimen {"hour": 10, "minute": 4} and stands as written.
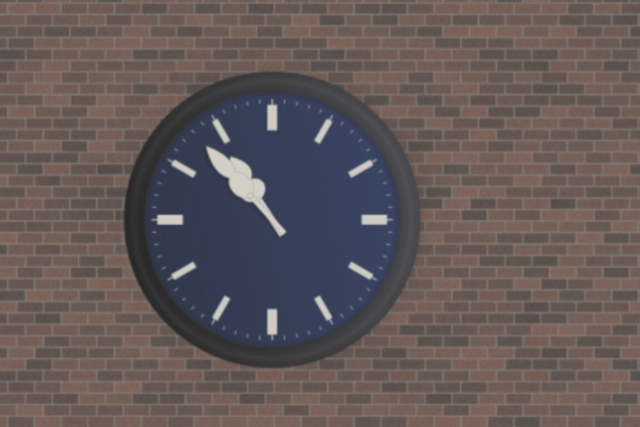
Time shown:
{"hour": 10, "minute": 53}
